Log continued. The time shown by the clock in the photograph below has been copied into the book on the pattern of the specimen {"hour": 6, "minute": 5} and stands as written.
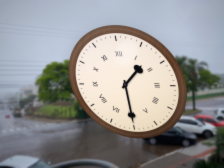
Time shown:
{"hour": 1, "minute": 30}
